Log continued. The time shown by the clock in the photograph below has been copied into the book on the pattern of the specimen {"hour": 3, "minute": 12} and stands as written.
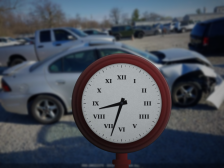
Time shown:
{"hour": 8, "minute": 33}
